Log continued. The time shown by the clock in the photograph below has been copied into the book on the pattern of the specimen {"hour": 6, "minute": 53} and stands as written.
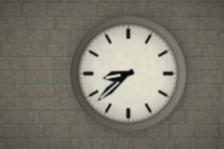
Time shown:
{"hour": 8, "minute": 38}
